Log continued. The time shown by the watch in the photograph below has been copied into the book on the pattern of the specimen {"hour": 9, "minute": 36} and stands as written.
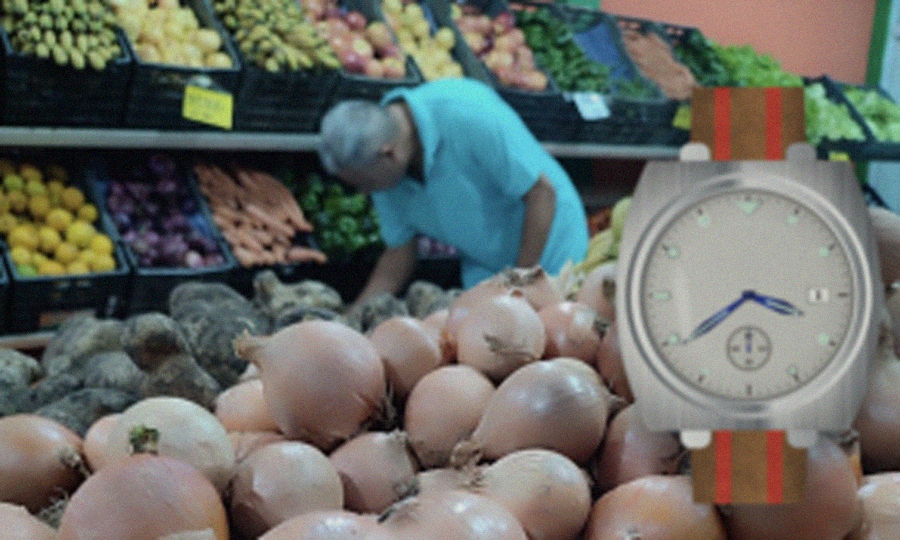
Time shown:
{"hour": 3, "minute": 39}
